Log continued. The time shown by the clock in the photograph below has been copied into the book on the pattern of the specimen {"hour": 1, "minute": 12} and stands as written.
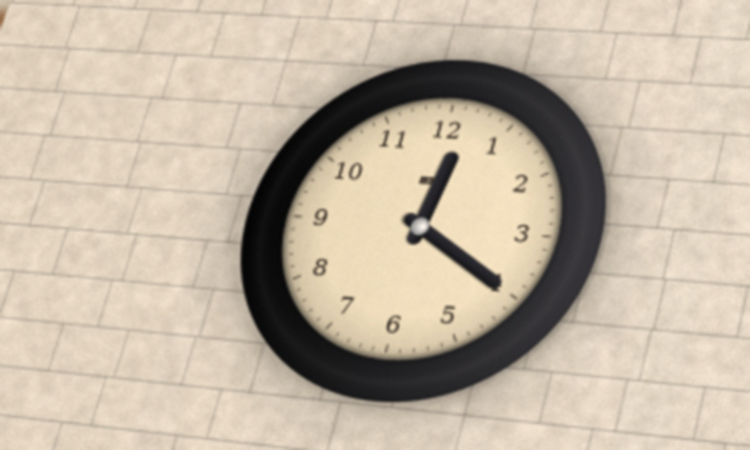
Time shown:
{"hour": 12, "minute": 20}
